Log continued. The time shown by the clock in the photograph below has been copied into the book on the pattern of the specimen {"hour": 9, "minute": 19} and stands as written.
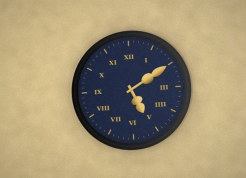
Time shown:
{"hour": 5, "minute": 10}
